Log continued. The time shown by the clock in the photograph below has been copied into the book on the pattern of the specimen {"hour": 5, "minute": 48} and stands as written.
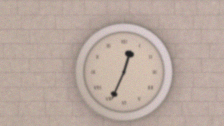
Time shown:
{"hour": 12, "minute": 34}
